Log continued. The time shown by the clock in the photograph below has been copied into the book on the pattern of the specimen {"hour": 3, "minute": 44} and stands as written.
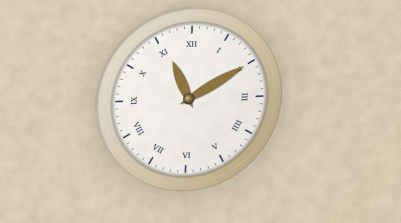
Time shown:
{"hour": 11, "minute": 10}
